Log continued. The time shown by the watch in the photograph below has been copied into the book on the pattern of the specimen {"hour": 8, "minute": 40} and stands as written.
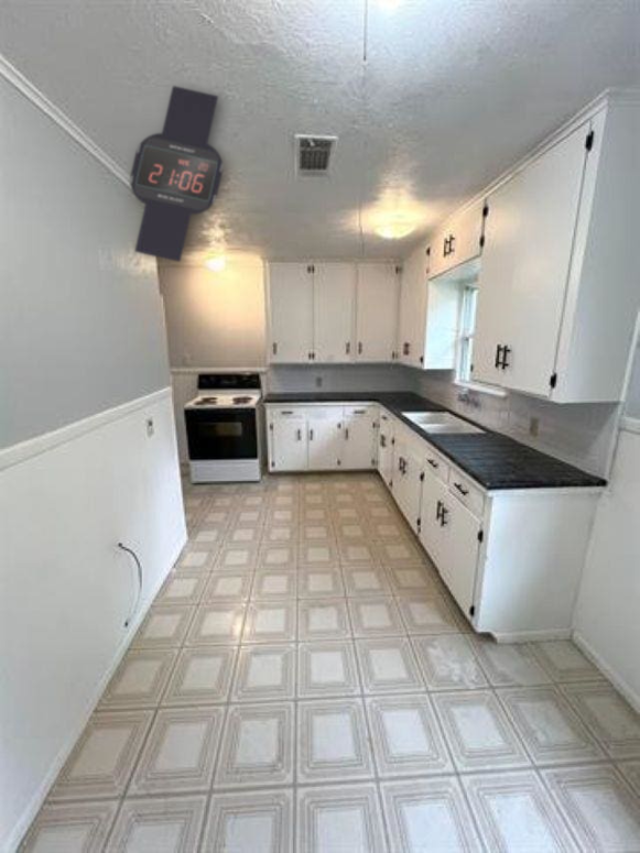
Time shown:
{"hour": 21, "minute": 6}
